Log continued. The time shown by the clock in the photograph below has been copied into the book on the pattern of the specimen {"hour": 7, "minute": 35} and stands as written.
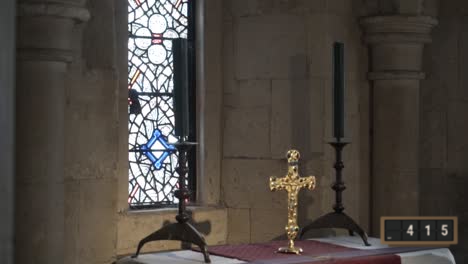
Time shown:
{"hour": 4, "minute": 15}
